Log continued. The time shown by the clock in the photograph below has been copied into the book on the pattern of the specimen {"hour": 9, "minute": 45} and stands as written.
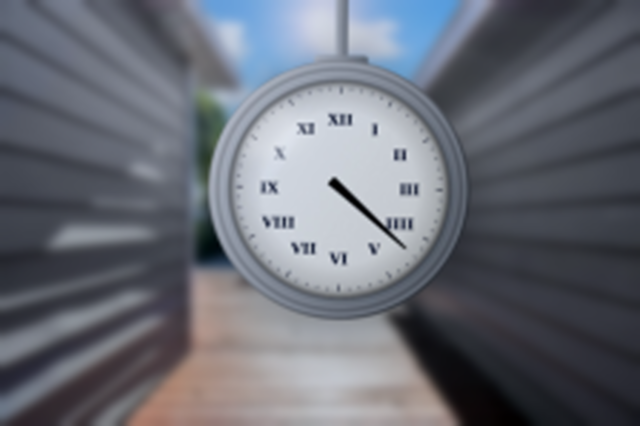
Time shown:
{"hour": 4, "minute": 22}
